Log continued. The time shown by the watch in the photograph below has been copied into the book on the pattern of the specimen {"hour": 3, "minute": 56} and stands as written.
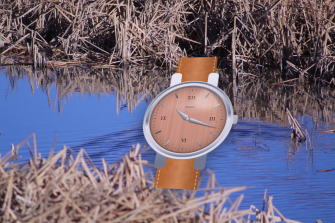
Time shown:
{"hour": 10, "minute": 18}
